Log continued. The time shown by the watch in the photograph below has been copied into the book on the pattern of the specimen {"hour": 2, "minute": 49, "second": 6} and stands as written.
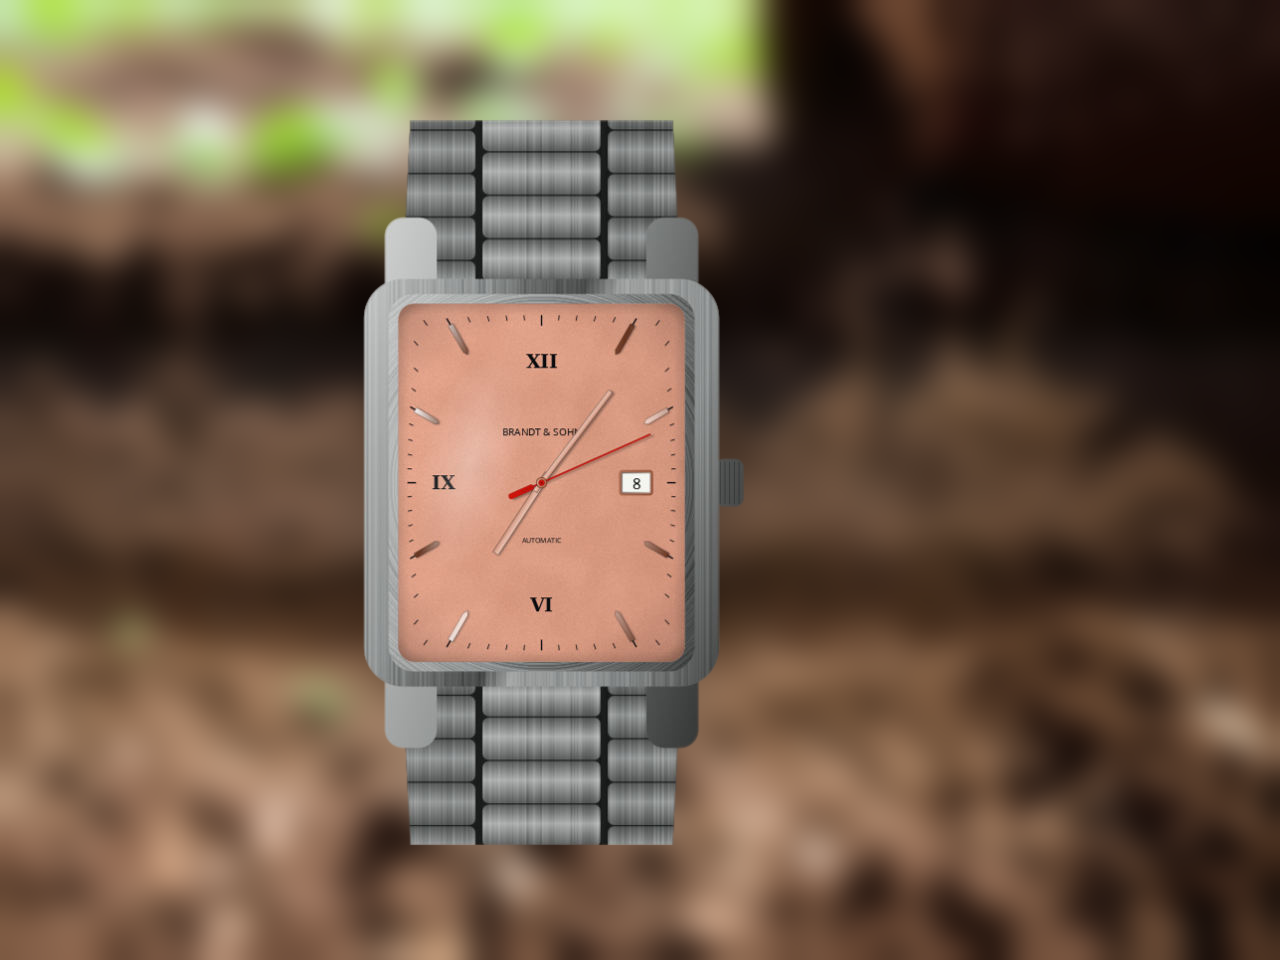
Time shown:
{"hour": 7, "minute": 6, "second": 11}
